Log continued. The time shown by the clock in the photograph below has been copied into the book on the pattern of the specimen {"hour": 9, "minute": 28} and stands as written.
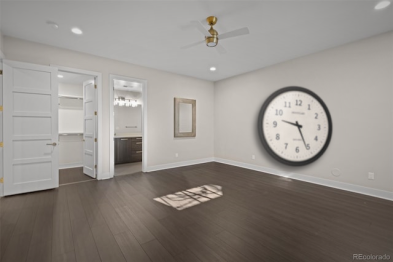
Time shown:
{"hour": 9, "minute": 26}
